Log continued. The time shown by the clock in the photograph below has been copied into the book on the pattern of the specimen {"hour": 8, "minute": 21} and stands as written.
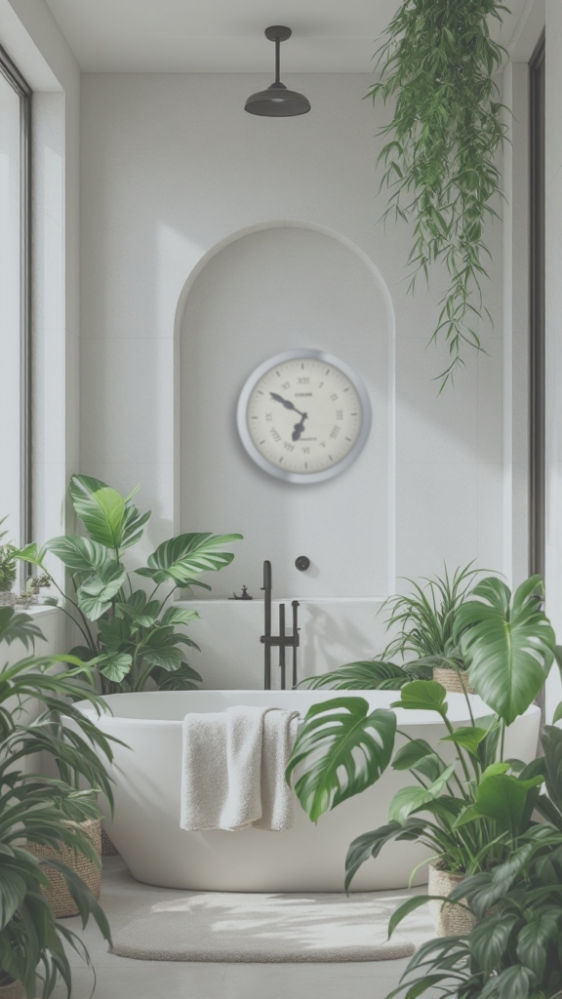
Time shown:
{"hour": 6, "minute": 51}
